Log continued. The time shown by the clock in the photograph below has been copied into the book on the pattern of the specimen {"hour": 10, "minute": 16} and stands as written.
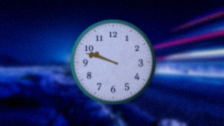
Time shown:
{"hour": 9, "minute": 48}
